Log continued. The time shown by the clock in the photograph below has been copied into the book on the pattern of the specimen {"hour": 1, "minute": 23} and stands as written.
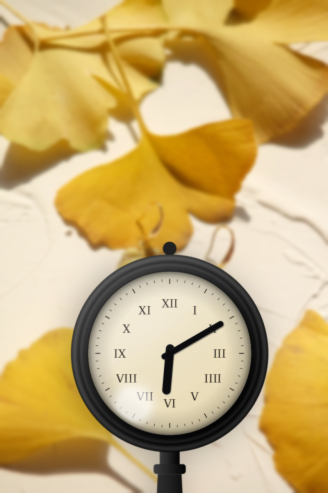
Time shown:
{"hour": 6, "minute": 10}
